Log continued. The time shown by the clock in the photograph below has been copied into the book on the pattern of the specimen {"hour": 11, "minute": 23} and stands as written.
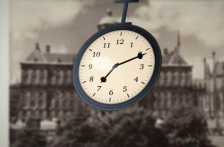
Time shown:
{"hour": 7, "minute": 11}
